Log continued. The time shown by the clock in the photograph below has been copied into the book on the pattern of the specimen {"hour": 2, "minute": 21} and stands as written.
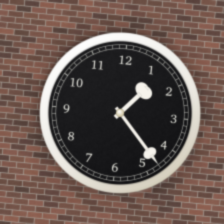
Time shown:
{"hour": 1, "minute": 23}
